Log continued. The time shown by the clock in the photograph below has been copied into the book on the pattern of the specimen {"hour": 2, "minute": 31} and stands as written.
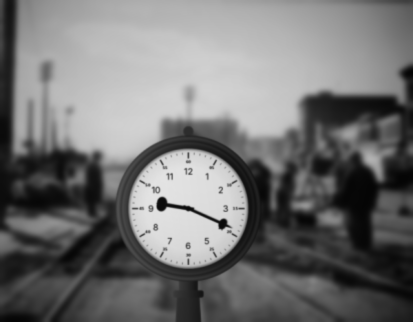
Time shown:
{"hour": 9, "minute": 19}
